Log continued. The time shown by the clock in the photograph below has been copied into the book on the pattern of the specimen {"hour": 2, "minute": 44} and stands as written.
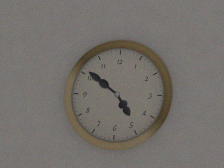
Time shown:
{"hour": 4, "minute": 51}
